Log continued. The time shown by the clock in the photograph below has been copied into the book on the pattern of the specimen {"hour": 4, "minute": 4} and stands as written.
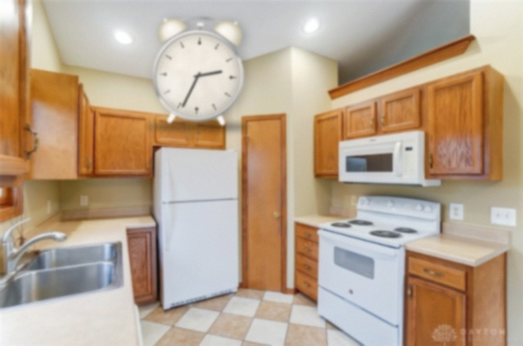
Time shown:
{"hour": 2, "minute": 34}
